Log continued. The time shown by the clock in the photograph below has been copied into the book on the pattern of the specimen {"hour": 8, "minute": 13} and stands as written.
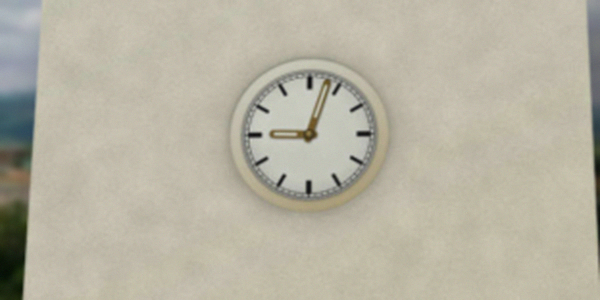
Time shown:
{"hour": 9, "minute": 3}
